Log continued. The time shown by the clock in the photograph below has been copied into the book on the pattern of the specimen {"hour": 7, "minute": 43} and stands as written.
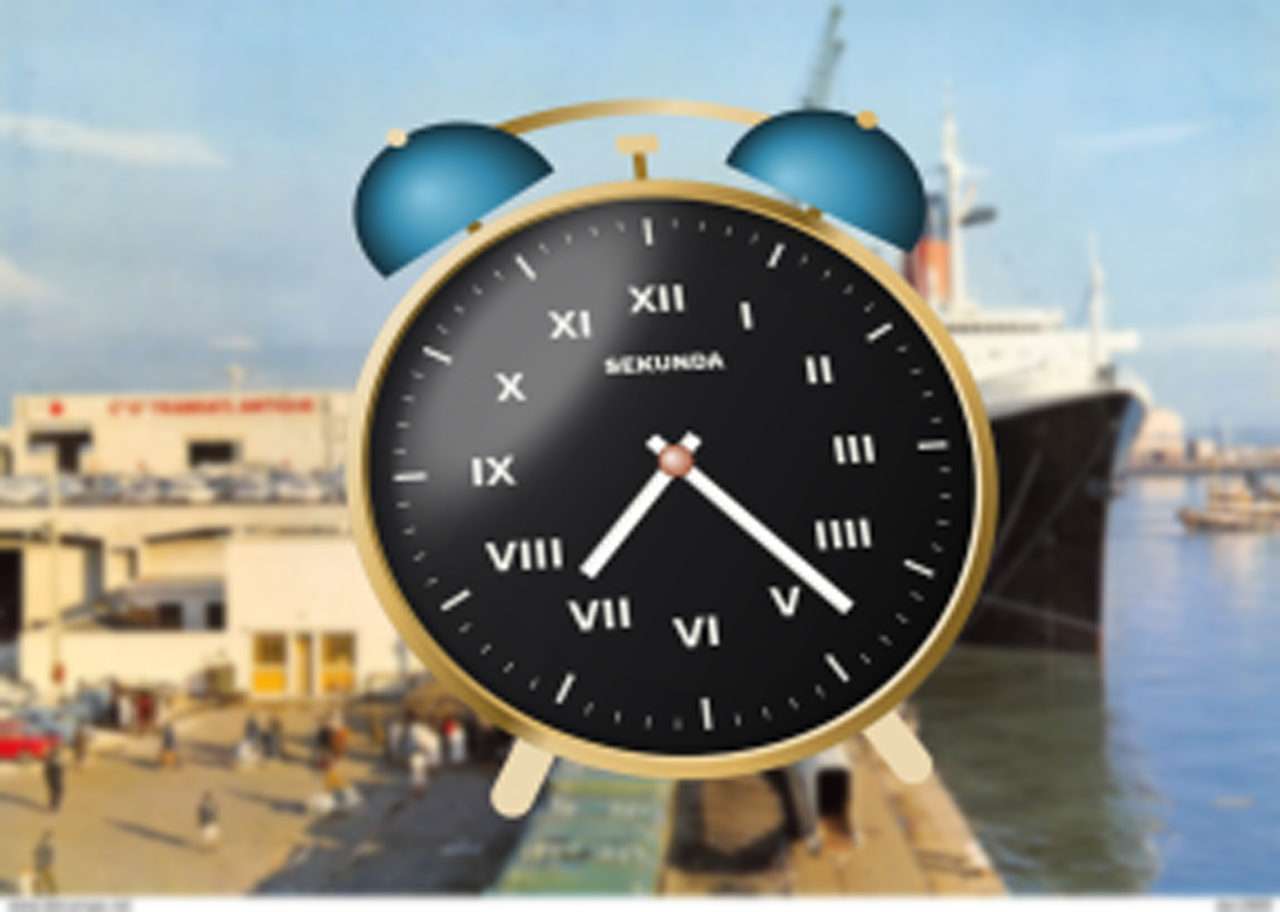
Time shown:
{"hour": 7, "minute": 23}
